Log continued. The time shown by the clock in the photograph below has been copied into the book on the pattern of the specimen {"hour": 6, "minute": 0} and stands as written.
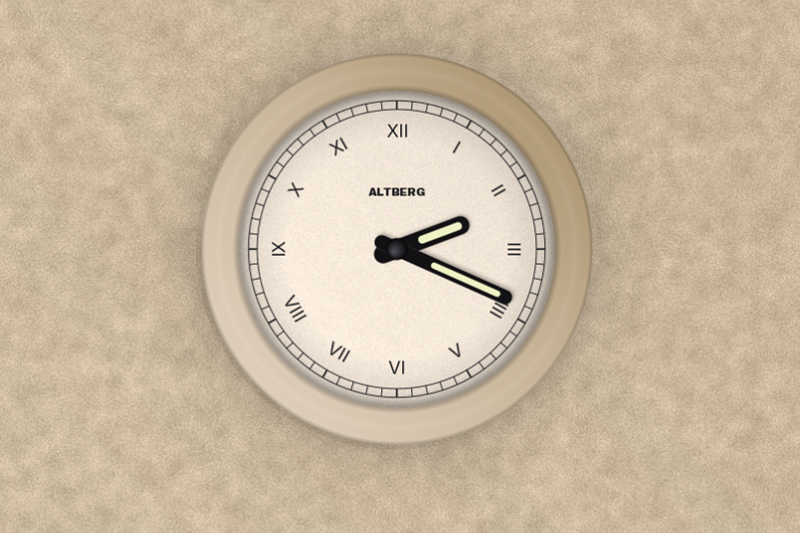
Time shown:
{"hour": 2, "minute": 19}
